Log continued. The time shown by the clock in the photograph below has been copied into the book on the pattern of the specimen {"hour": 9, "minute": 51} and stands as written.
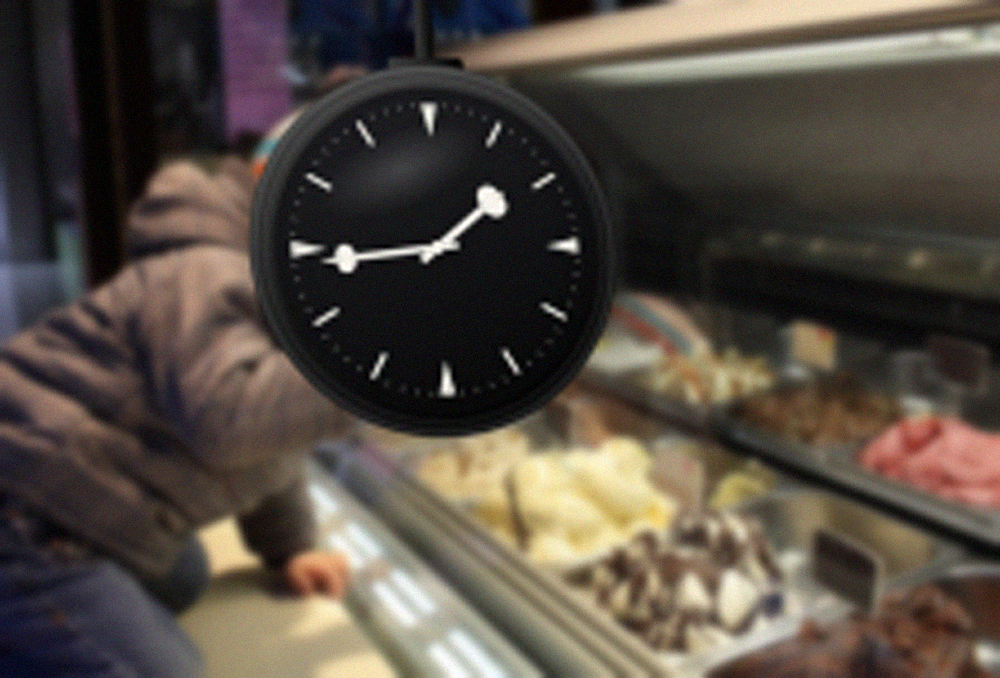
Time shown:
{"hour": 1, "minute": 44}
